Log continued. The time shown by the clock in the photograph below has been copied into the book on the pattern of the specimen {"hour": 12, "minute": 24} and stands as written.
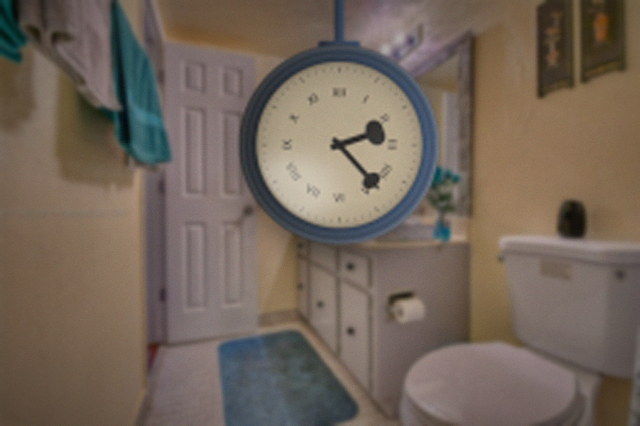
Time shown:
{"hour": 2, "minute": 23}
